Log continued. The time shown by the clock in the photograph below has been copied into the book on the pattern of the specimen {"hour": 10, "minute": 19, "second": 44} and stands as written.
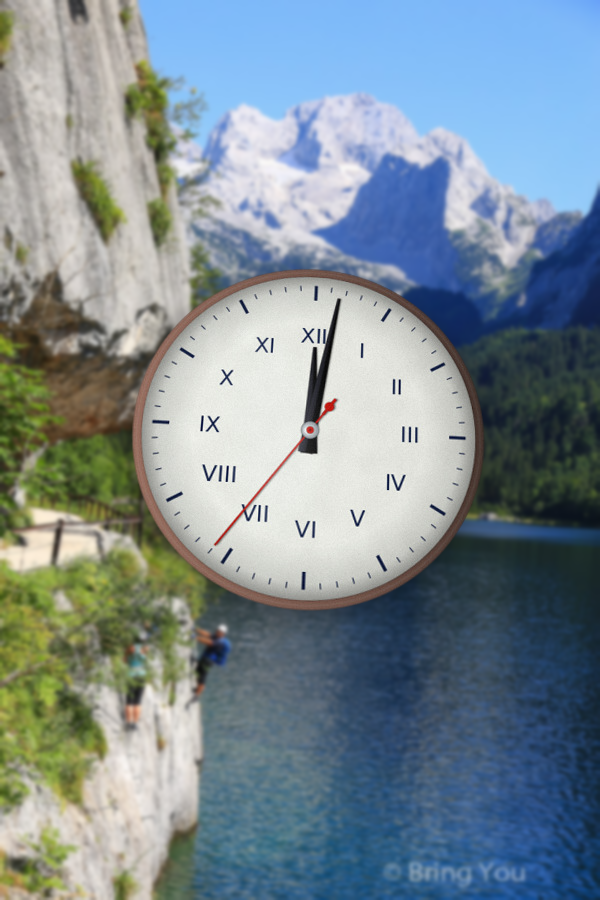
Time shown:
{"hour": 12, "minute": 1, "second": 36}
